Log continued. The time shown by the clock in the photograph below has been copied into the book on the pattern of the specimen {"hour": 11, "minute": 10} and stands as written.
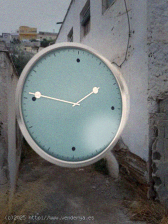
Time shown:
{"hour": 1, "minute": 46}
